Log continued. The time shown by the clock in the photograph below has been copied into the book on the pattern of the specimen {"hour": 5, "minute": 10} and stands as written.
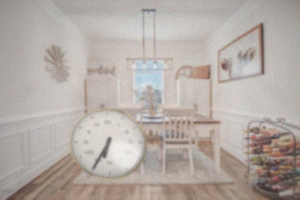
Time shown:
{"hour": 6, "minute": 35}
